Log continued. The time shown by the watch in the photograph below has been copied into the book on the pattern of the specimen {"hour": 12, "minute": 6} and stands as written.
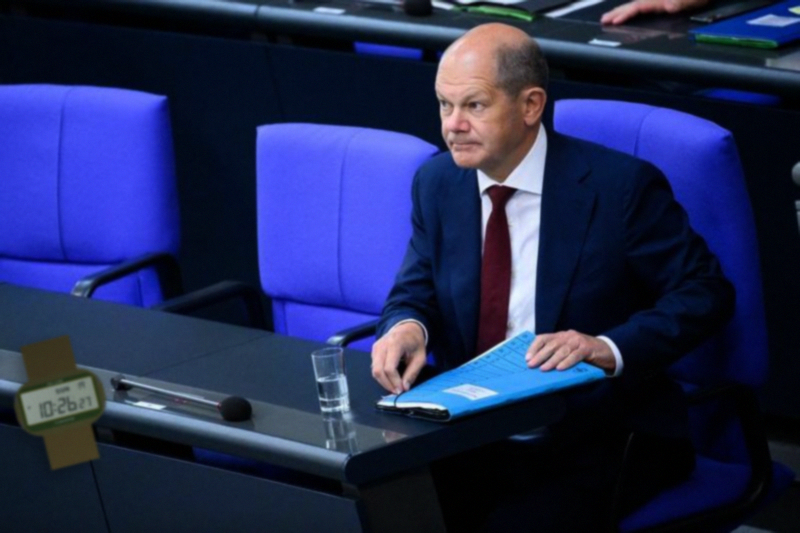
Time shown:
{"hour": 10, "minute": 26}
